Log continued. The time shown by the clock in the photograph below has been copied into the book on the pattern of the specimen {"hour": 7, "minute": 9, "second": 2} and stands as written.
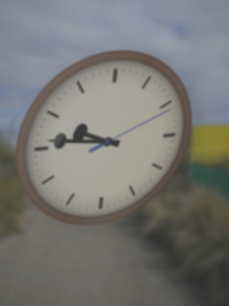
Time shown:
{"hour": 9, "minute": 46, "second": 11}
